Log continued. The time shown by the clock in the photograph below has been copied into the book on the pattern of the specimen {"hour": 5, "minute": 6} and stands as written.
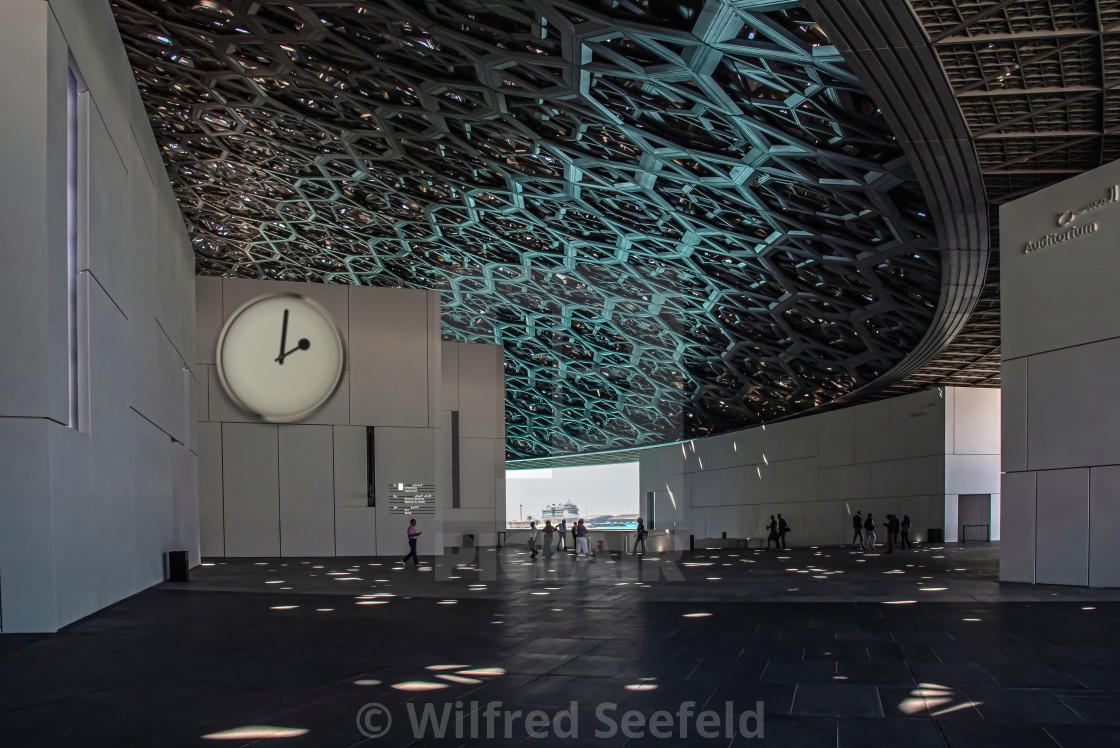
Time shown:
{"hour": 2, "minute": 1}
